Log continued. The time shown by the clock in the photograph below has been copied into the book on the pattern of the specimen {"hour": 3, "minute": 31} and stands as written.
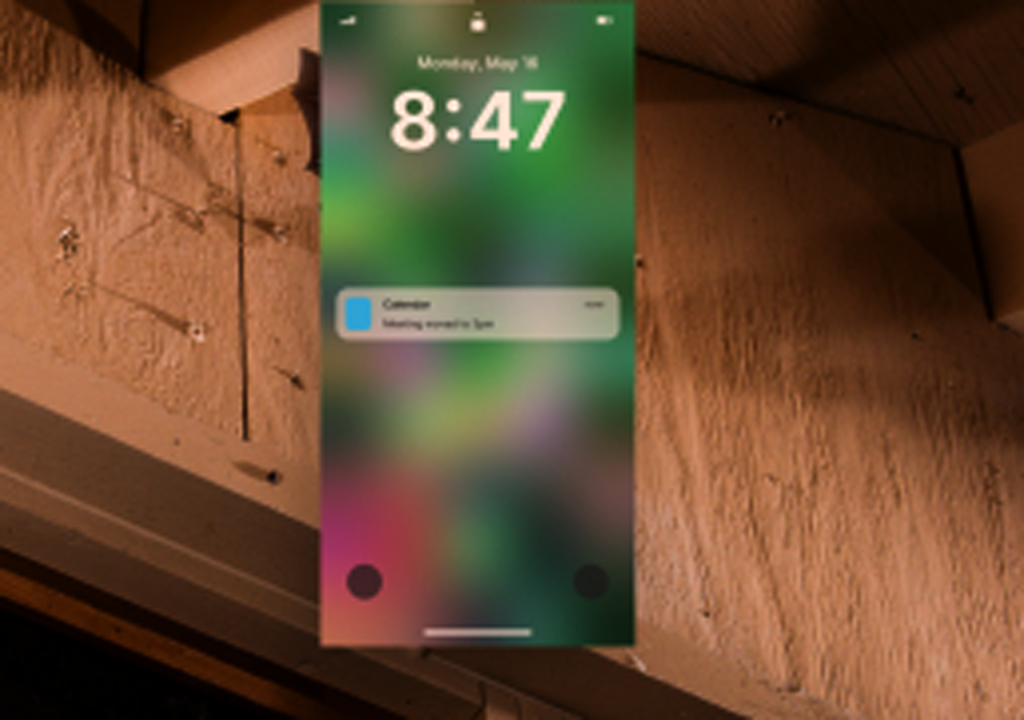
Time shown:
{"hour": 8, "minute": 47}
